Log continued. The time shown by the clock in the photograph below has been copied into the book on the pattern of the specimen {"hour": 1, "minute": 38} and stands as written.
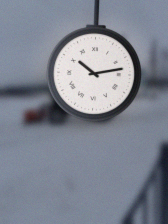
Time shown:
{"hour": 10, "minute": 13}
